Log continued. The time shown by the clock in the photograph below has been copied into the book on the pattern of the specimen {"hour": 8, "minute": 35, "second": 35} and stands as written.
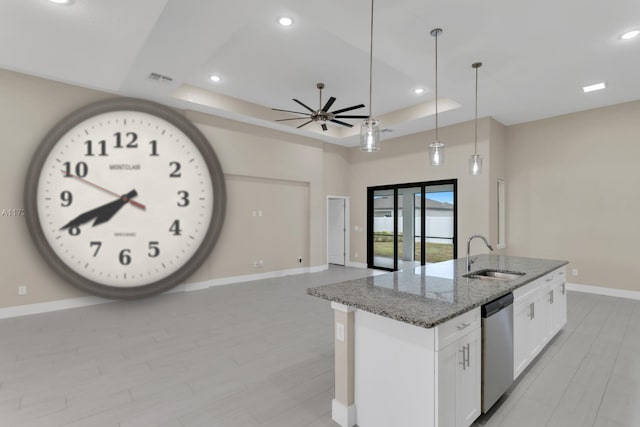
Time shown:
{"hour": 7, "minute": 40, "second": 49}
